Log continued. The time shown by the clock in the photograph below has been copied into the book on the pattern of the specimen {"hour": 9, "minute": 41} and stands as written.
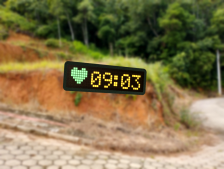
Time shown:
{"hour": 9, "minute": 3}
